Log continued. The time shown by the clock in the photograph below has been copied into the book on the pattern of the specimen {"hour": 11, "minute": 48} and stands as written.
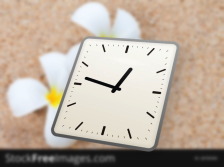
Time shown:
{"hour": 12, "minute": 47}
